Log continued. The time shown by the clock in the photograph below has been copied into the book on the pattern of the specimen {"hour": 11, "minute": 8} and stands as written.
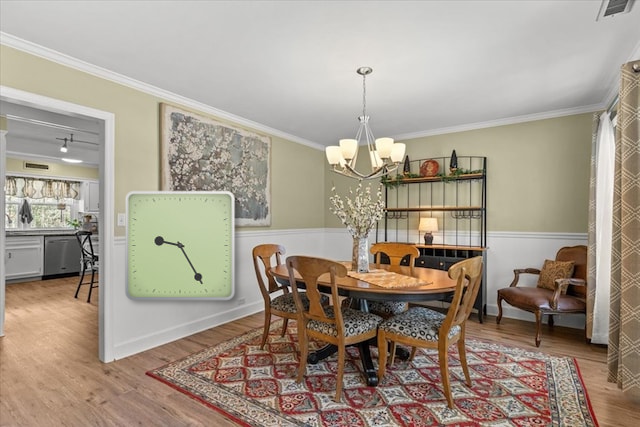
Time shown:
{"hour": 9, "minute": 25}
